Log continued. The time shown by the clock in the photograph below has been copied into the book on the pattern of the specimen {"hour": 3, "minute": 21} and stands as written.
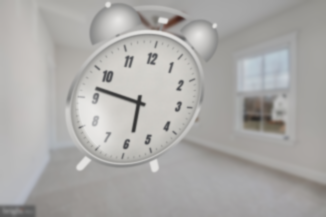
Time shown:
{"hour": 5, "minute": 47}
